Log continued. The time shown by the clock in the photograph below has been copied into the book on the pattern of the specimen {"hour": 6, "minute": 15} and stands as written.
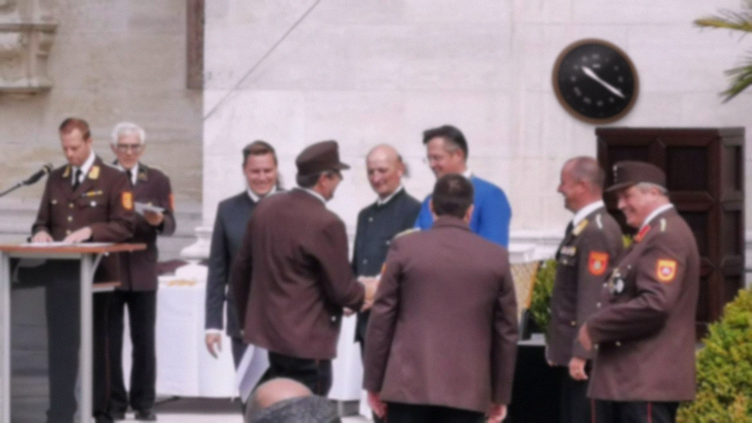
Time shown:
{"hour": 10, "minute": 21}
